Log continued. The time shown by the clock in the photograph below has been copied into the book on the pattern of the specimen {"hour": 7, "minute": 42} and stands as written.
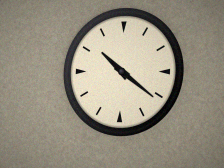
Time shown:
{"hour": 10, "minute": 21}
